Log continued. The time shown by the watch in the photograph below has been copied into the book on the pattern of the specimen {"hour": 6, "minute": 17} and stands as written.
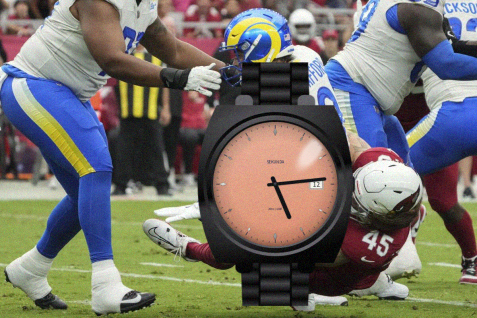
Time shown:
{"hour": 5, "minute": 14}
